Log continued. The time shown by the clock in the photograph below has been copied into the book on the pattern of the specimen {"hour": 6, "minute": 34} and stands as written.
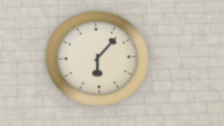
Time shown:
{"hour": 6, "minute": 7}
